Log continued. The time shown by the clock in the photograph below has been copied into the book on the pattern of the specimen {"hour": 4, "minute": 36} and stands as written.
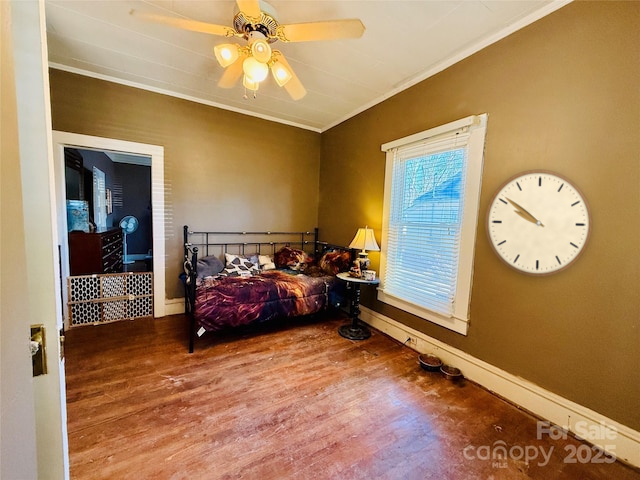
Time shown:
{"hour": 9, "minute": 51}
